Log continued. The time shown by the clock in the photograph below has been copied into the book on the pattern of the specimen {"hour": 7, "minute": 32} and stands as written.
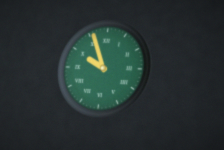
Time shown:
{"hour": 9, "minute": 56}
